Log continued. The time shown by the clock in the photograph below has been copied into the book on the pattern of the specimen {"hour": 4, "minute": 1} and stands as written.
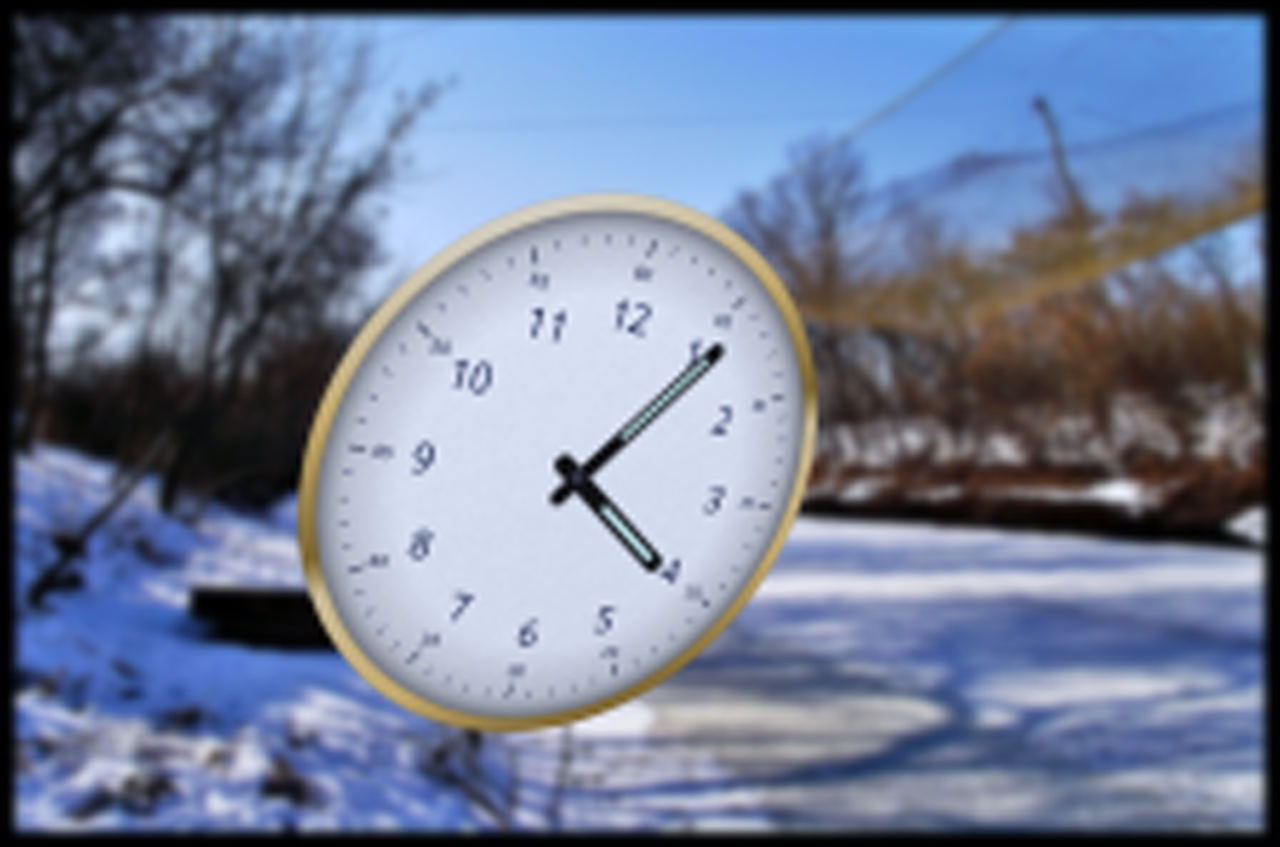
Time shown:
{"hour": 4, "minute": 6}
